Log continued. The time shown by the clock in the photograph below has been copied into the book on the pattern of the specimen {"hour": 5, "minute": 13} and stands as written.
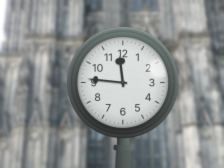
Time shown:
{"hour": 11, "minute": 46}
